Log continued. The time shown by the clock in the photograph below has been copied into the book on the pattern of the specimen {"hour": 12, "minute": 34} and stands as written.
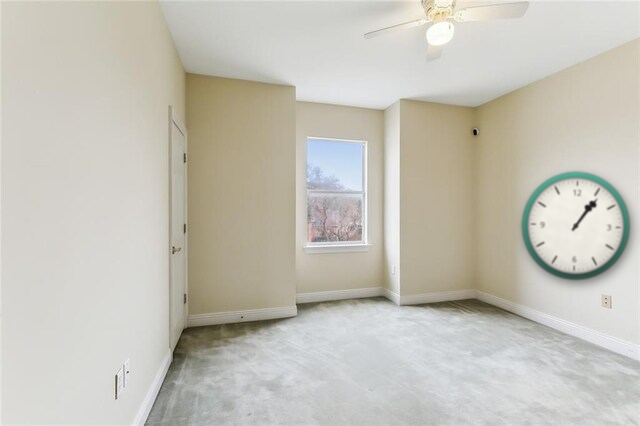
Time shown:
{"hour": 1, "minute": 6}
